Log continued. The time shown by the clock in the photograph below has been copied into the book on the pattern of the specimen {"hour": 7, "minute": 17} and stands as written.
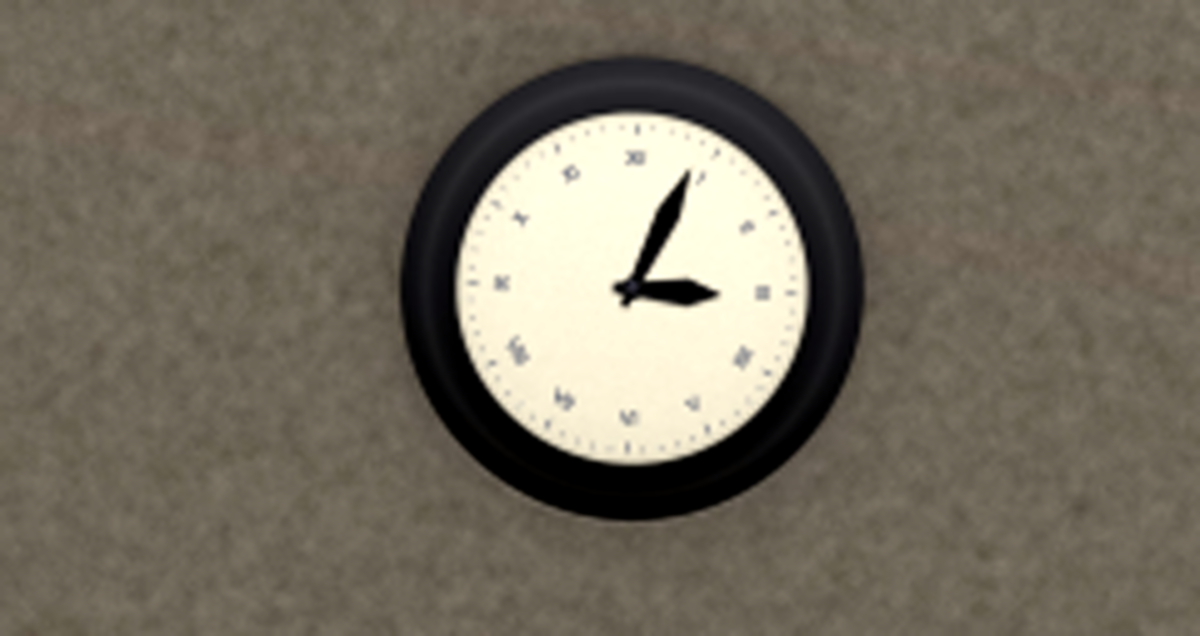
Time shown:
{"hour": 3, "minute": 4}
